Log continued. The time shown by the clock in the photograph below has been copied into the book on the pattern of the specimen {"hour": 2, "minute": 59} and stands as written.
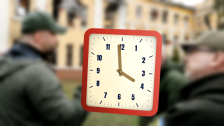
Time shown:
{"hour": 3, "minute": 59}
